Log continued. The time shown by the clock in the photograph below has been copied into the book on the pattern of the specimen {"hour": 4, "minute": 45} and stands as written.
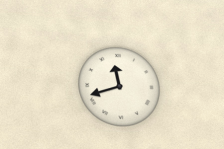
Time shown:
{"hour": 11, "minute": 42}
